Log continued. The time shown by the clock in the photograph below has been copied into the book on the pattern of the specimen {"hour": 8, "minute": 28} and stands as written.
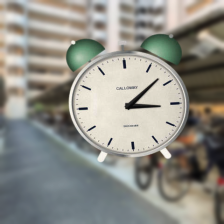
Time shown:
{"hour": 3, "minute": 8}
